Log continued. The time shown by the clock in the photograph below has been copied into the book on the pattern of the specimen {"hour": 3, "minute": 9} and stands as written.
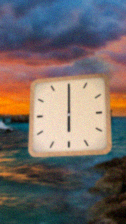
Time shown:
{"hour": 6, "minute": 0}
